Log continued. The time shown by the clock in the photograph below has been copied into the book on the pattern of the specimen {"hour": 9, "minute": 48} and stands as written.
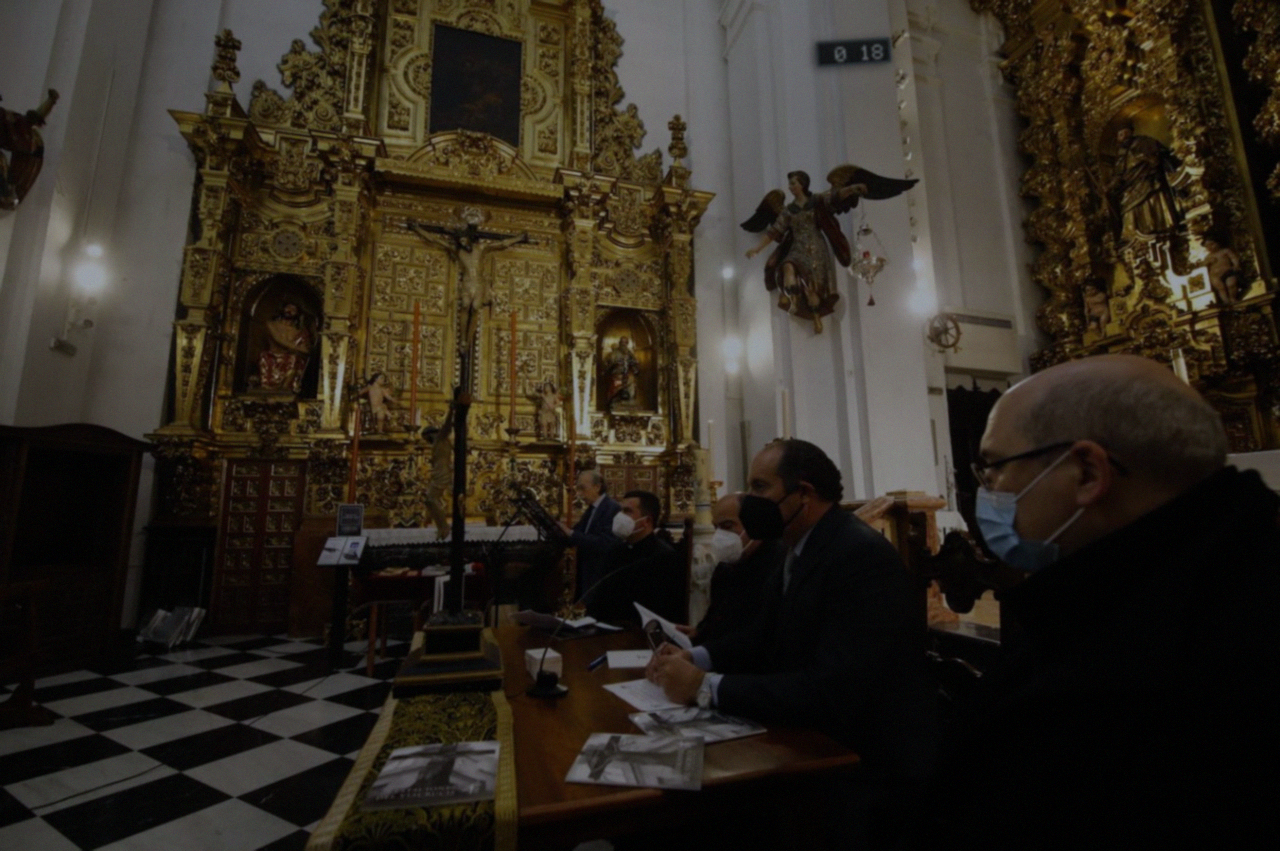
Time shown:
{"hour": 0, "minute": 18}
